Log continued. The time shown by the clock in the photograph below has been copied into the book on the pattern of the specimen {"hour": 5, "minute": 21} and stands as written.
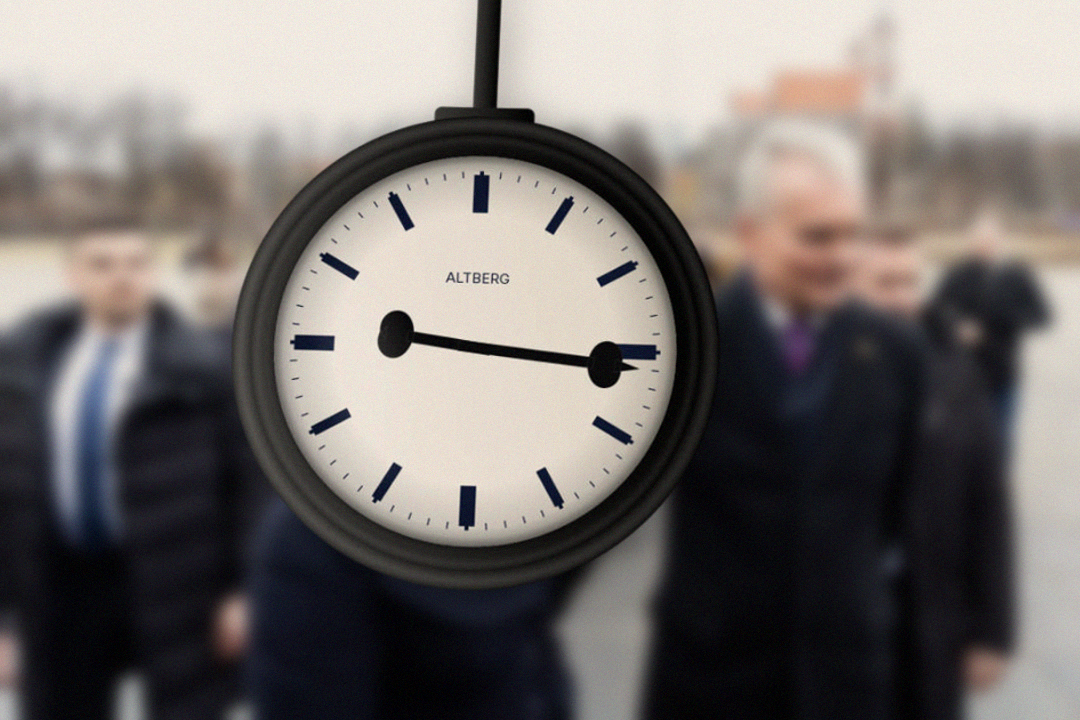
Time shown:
{"hour": 9, "minute": 16}
